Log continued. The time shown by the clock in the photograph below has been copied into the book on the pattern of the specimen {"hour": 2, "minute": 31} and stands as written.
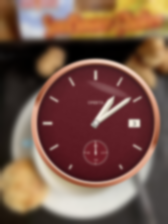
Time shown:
{"hour": 1, "minute": 9}
